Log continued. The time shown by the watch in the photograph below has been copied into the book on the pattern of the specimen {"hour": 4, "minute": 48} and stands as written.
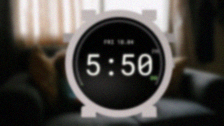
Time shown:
{"hour": 5, "minute": 50}
